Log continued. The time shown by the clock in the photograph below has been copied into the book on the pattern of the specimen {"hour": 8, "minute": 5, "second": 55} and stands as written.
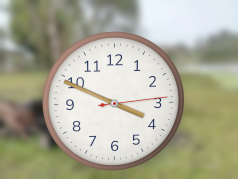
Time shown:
{"hour": 3, "minute": 49, "second": 14}
